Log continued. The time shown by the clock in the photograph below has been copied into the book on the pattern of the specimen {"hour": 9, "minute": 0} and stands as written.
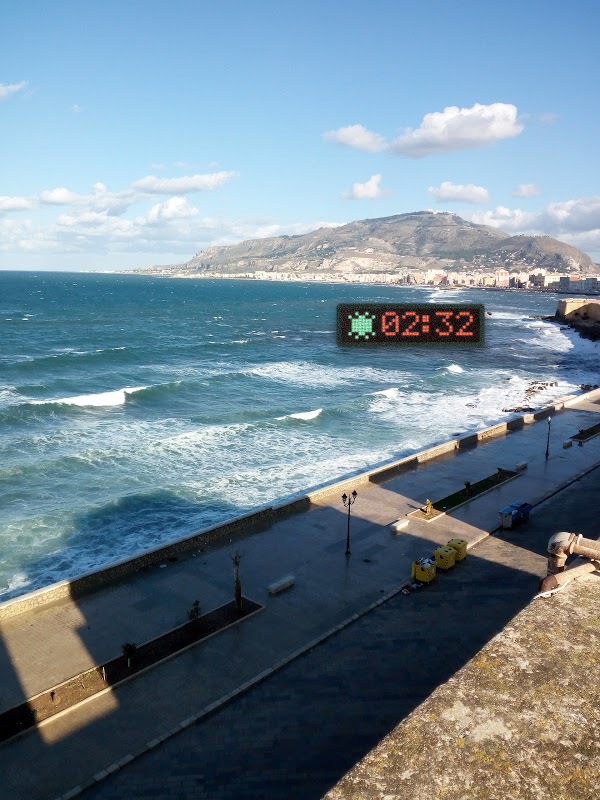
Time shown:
{"hour": 2, "minute": 32}
